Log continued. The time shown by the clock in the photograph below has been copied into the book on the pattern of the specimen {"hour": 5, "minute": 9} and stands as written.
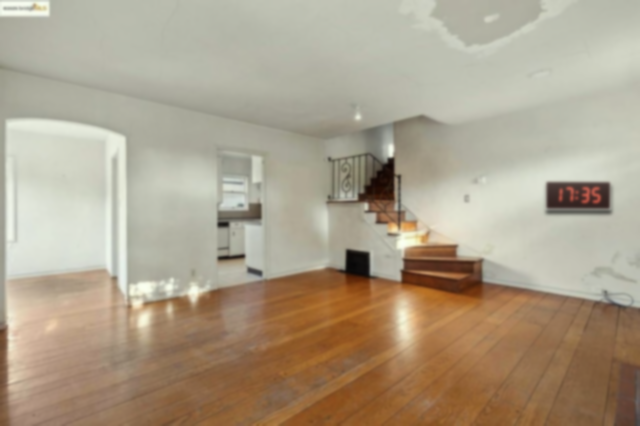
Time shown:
{"hour": 17, "minute": 35}
